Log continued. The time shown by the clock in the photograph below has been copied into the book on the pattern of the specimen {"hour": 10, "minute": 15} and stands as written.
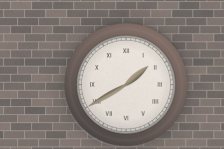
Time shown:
{"hour": 1, "minute": 40}
